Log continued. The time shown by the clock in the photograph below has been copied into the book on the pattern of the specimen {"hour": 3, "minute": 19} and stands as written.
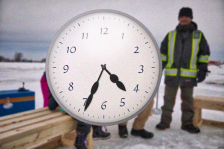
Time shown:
{"hour": 4, "minute": 34}
